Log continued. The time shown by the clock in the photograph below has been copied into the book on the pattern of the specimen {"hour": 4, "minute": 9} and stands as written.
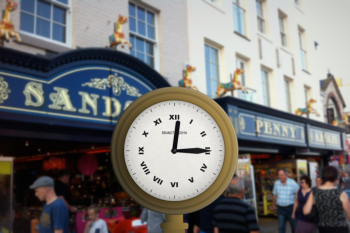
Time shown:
{"hour": 12, "minute": 15}
